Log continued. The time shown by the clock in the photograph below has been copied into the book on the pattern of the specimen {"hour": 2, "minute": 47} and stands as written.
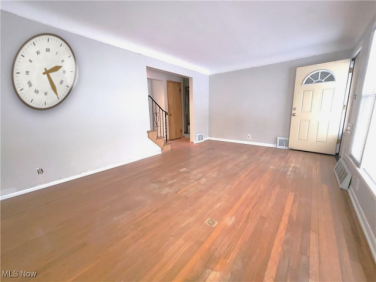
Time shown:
{"hour": 2, "minute": 25}
